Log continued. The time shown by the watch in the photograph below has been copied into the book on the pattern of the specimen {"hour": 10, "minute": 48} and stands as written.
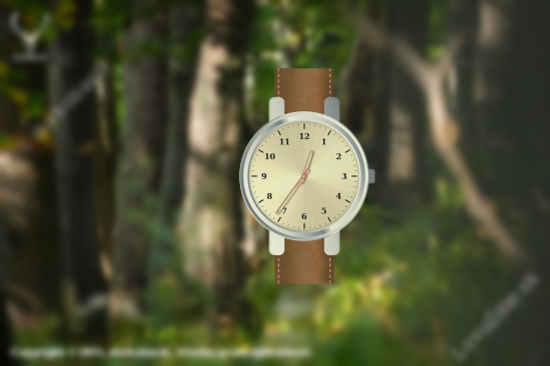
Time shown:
{"hour": 12, "minute": 36}
